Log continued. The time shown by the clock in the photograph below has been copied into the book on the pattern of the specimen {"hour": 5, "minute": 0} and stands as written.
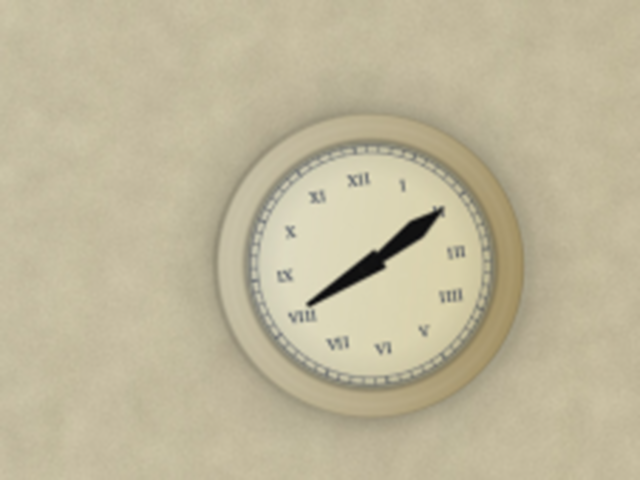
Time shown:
{"hour": 8, "minute": 10}
